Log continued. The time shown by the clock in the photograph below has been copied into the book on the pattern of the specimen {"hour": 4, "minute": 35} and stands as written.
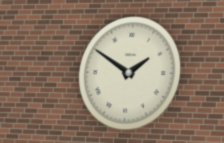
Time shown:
{"hour": 1, "minute": 50}
